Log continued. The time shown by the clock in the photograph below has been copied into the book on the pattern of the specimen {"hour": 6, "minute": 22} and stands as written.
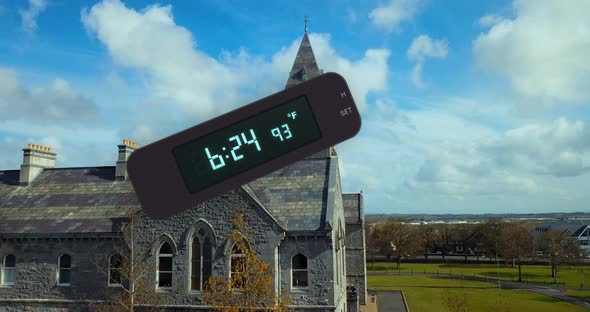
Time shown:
{"hour": 6, "minute": 24}
